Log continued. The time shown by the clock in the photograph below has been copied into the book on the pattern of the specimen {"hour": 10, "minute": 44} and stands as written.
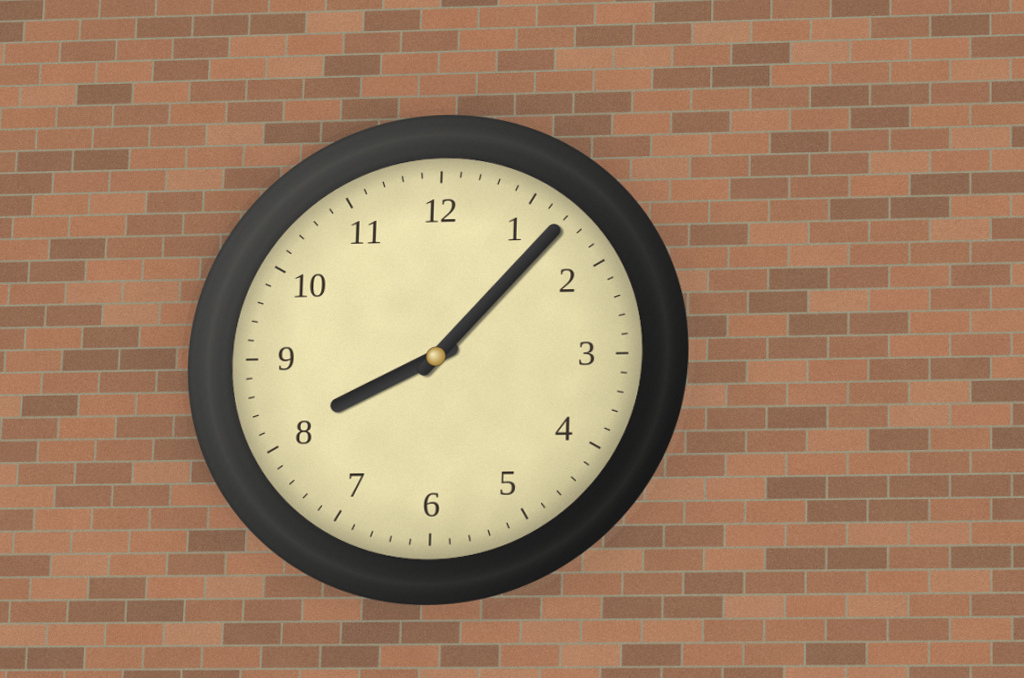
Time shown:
{"hour": 8, "minute": 7}
